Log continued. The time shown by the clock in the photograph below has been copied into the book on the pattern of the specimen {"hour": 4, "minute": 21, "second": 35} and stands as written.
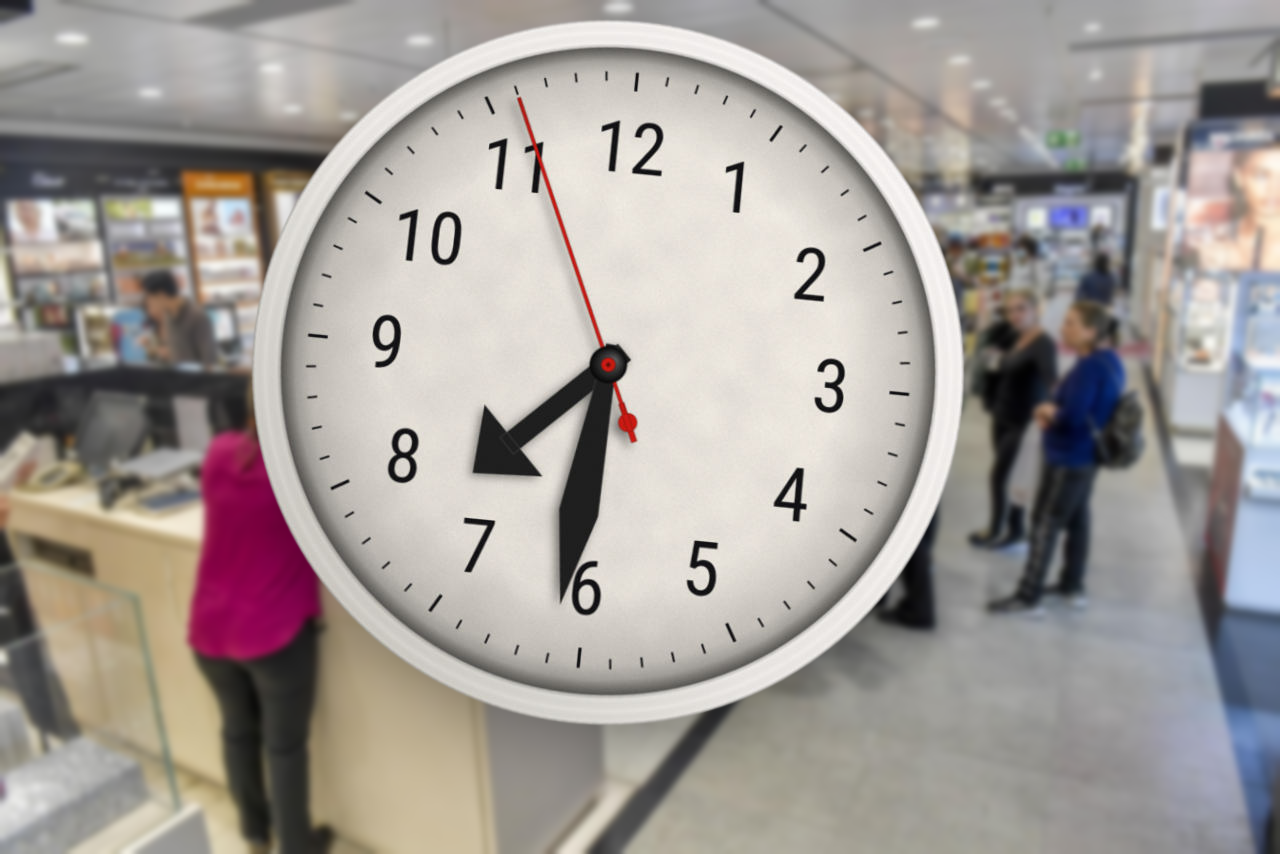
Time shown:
{"hour": 7, "minute": 30, "second": 56}
